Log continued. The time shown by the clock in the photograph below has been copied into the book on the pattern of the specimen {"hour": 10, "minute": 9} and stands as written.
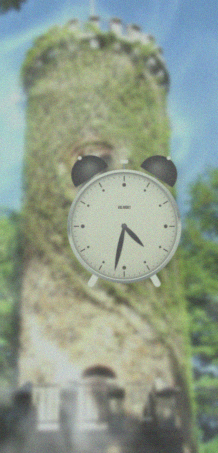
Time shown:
{"hour": 4, "minute": 32}
